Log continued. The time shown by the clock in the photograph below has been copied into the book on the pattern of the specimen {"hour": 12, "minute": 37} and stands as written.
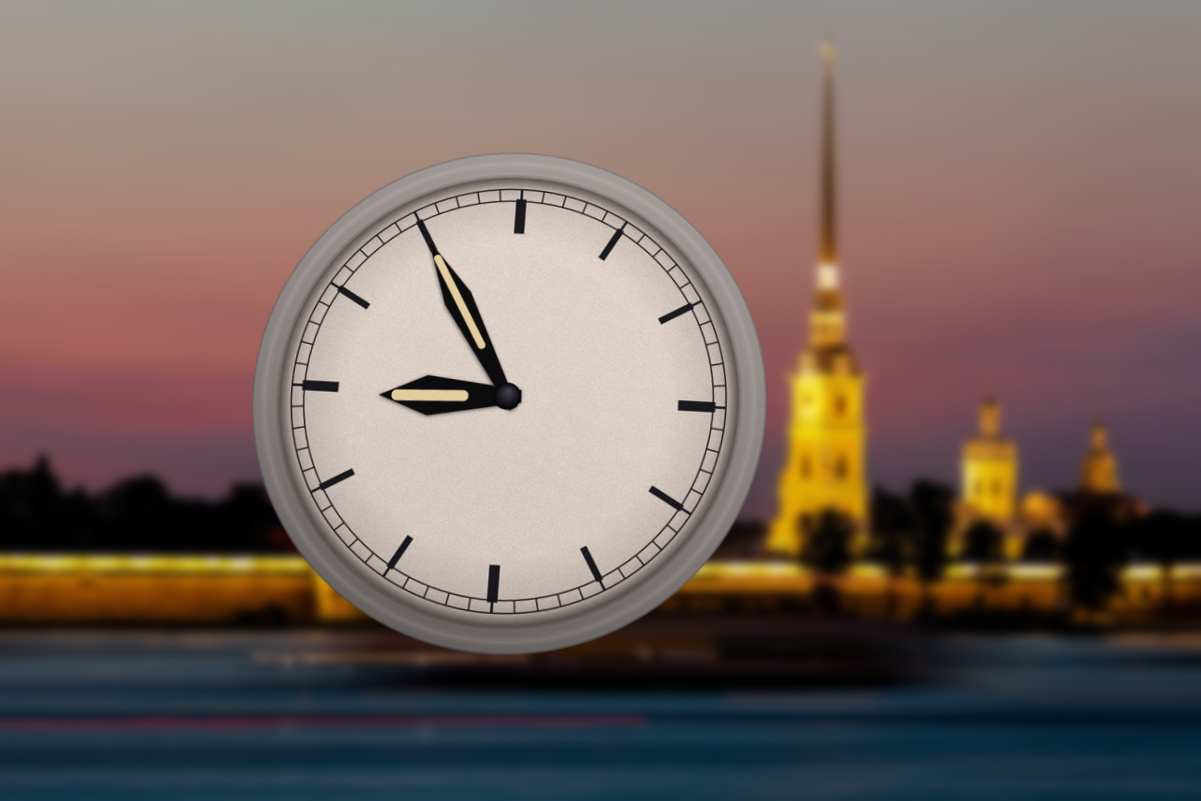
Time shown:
{"hour": 8, "minute": 55}
